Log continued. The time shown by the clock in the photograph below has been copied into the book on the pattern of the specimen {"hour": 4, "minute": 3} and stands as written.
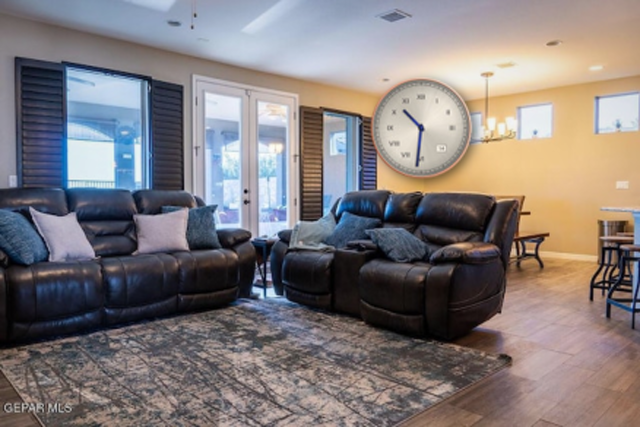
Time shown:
{"hour": 10, "minute": 31}
